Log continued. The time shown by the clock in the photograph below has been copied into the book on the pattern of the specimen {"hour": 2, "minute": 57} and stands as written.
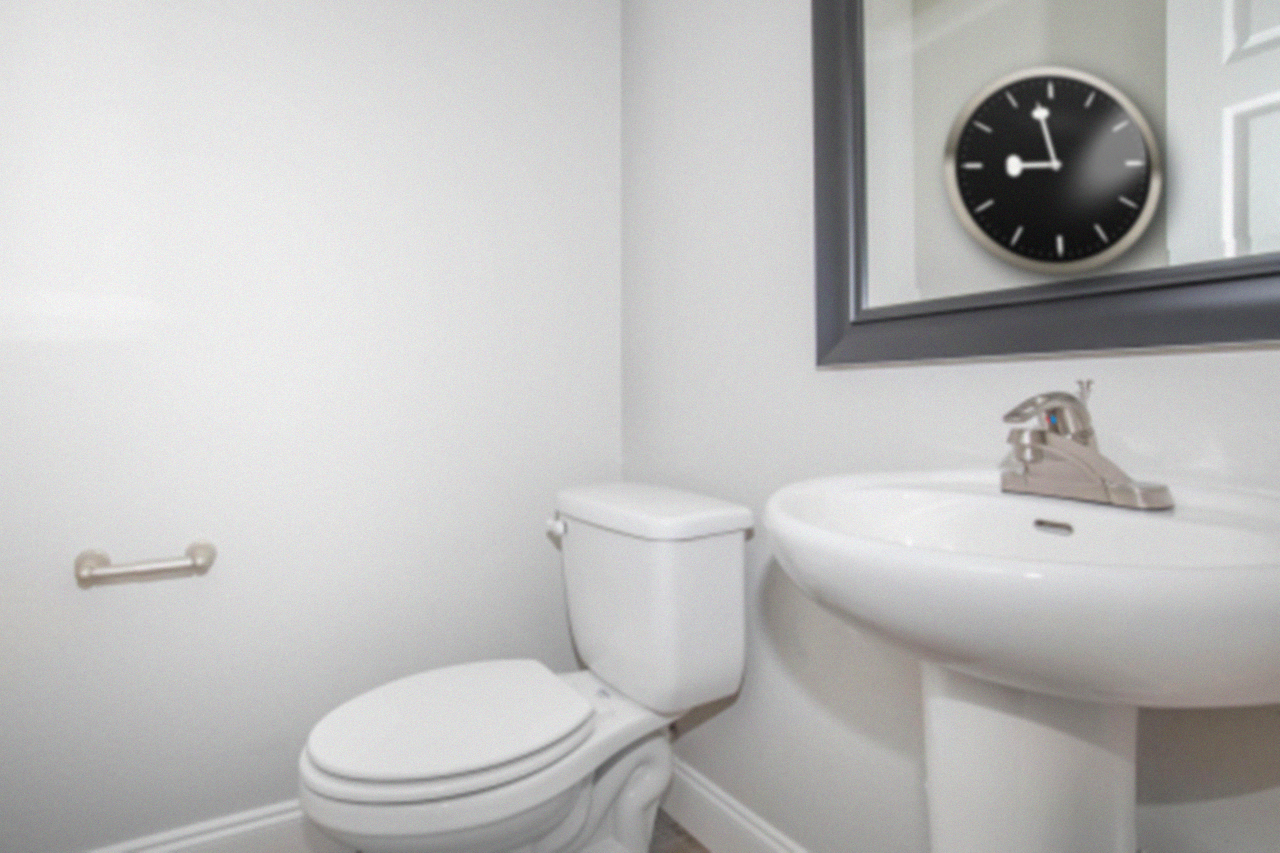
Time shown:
{"hour": 8, "minute": 58}
